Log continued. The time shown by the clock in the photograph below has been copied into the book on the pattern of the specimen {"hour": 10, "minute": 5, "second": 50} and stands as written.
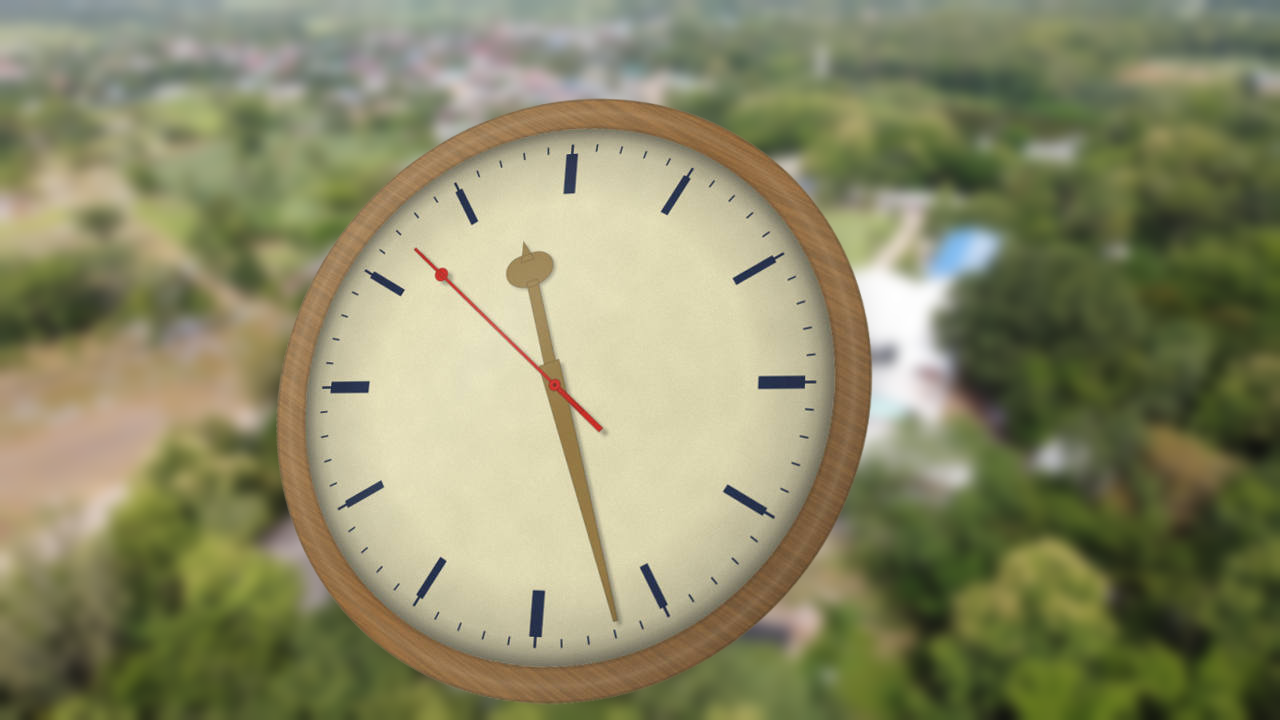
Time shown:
{"hour": 11, "minute": 26, "second": 52}
